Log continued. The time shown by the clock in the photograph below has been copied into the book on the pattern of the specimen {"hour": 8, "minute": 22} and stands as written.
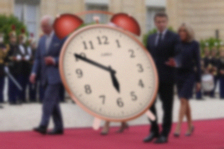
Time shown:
{"hour": 5, "minute": 50}
